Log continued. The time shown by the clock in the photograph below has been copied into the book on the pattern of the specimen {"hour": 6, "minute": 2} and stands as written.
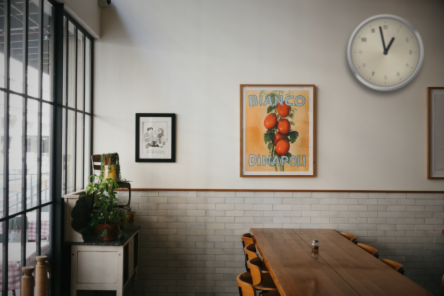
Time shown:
{"hour": 12, "minute": 58}
